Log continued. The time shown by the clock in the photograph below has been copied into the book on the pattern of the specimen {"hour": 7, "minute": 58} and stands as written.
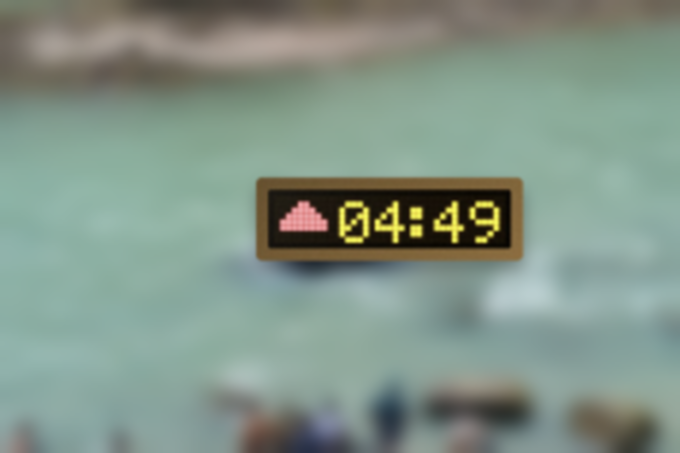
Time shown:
{"hour": 4, "minute": 49}
